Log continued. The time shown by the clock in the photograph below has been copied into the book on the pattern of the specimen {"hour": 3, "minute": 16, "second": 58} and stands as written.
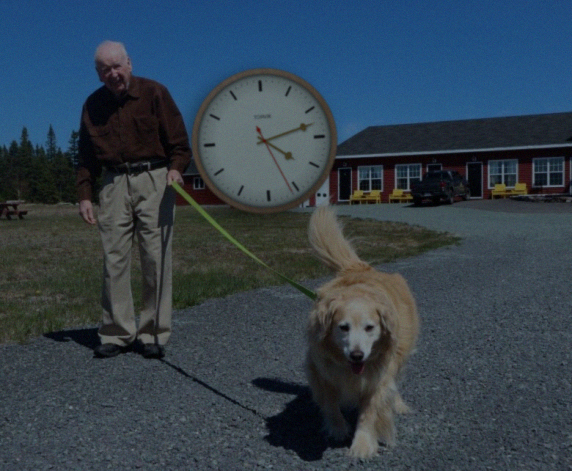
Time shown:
{"hour": 4, "minute": 12, "second": 26}
